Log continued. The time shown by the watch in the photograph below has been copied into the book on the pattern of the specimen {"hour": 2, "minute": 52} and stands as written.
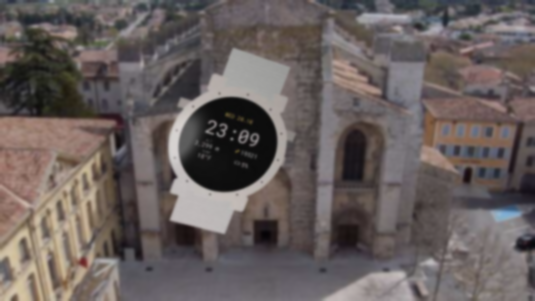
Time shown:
{"hour": 23, "minute": 9}
